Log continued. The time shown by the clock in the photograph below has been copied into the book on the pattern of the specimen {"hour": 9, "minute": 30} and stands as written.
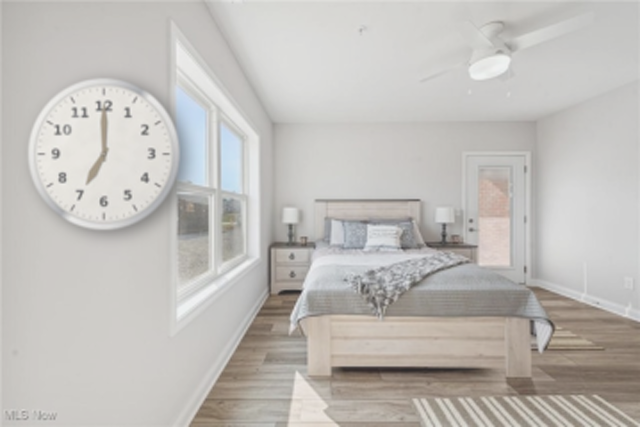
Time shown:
{"hour": 7, "minute": 0}
